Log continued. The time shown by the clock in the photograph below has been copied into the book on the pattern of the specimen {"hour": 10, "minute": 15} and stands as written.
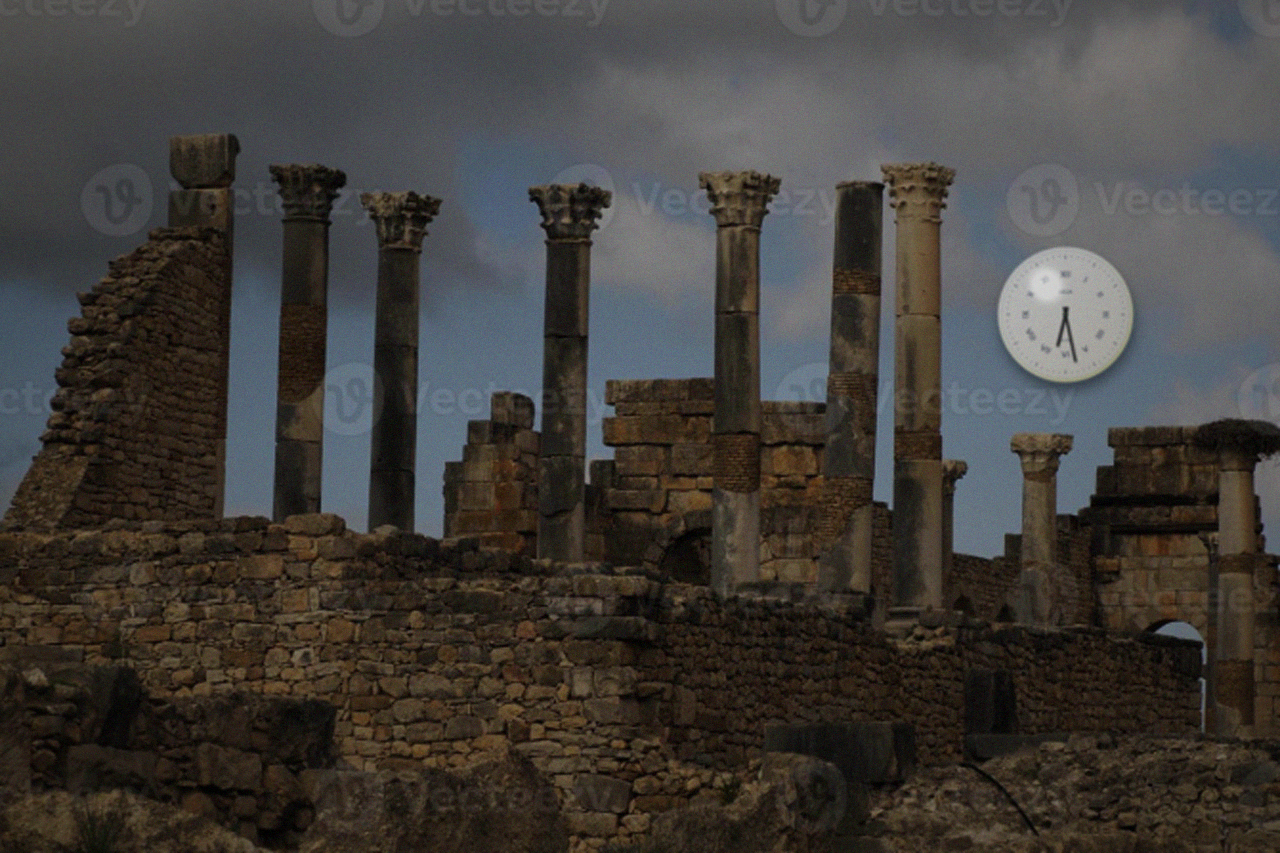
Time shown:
{"hour": 6, "minute": 28}
